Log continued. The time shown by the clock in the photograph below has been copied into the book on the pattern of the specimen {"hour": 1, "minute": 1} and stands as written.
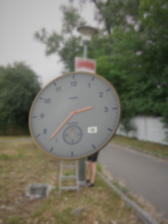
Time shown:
{"hour": 2, "minute": 37}
